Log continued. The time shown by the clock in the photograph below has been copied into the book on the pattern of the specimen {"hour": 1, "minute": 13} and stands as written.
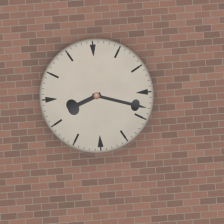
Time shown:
{"hour": 8, "minute": 18}
